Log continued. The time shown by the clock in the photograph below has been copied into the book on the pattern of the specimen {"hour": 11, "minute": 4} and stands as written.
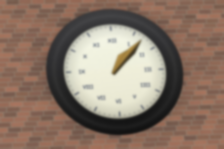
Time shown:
{"hour": 1, "minute": 7}
